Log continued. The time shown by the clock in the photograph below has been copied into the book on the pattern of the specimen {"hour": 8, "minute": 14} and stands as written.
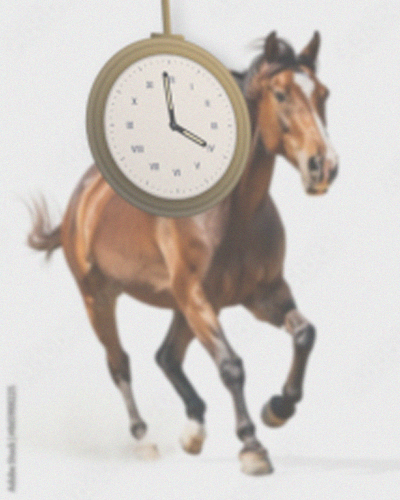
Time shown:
{"hour": 3, "minute": 59}
